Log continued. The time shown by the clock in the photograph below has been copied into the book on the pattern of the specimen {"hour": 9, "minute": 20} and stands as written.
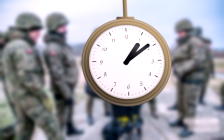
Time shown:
{"hour": 1, "minute": 9}
